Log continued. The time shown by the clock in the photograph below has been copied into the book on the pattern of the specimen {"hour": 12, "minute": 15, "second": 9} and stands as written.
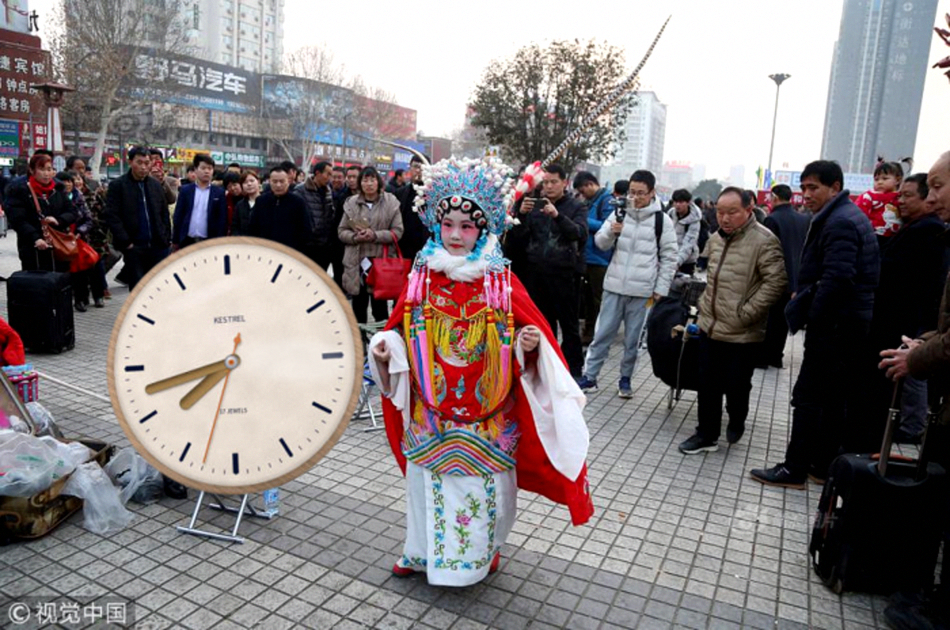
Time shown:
{"hour": 7, "minute": 42, "second": 33}
